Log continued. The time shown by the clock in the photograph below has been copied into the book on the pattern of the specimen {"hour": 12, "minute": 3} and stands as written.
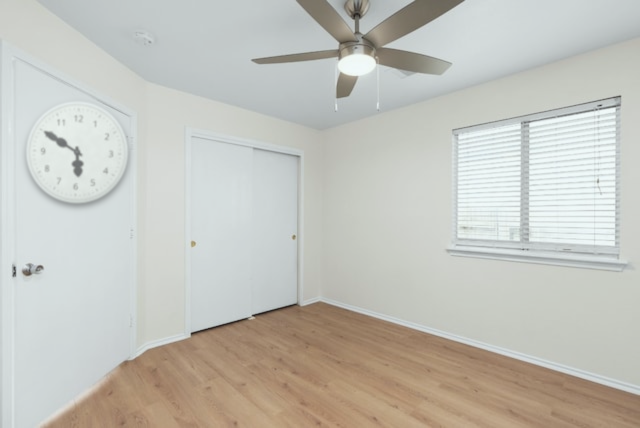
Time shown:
{"hour": 5, "minute": 50}
